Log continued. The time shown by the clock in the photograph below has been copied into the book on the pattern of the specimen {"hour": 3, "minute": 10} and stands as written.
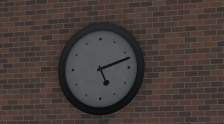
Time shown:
{"hour": 5, "minute": 12}
